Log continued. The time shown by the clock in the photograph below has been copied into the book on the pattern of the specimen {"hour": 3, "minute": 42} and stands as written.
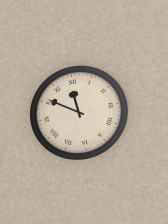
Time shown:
{"hour": 11, "minute": 51}
